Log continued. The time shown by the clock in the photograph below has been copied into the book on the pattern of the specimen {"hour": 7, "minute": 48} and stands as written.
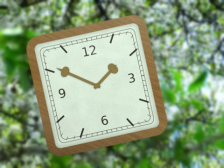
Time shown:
{"hour": 1, "minute": 51}
